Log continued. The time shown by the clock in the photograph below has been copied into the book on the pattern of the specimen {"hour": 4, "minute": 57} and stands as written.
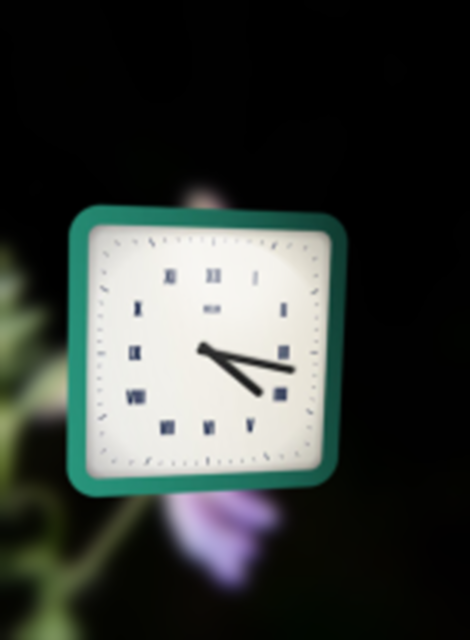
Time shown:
{"hour": 4, "minute": 17}
